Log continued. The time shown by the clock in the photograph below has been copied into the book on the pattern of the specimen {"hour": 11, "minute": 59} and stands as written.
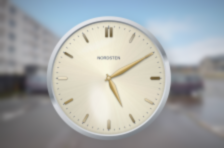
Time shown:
{"hour": 5, "minute": 10}
